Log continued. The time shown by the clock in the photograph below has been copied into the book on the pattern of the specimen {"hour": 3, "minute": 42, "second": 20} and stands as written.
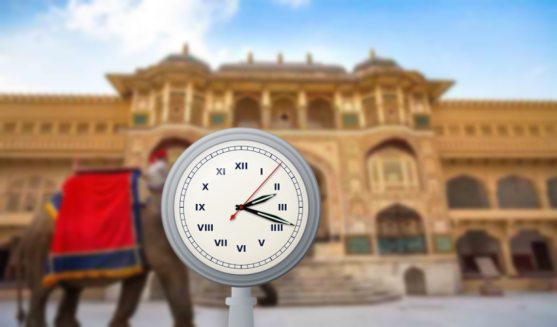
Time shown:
{"hour": 2, "minute": 18, "second": 7}
